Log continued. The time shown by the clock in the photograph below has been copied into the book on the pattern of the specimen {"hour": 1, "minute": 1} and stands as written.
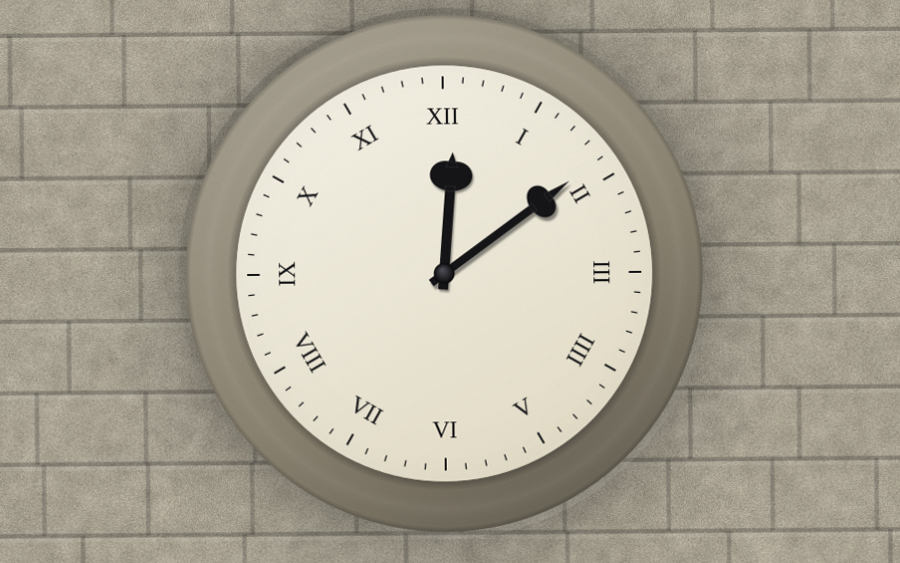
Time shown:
{"hour": 12, "minute": 9}
